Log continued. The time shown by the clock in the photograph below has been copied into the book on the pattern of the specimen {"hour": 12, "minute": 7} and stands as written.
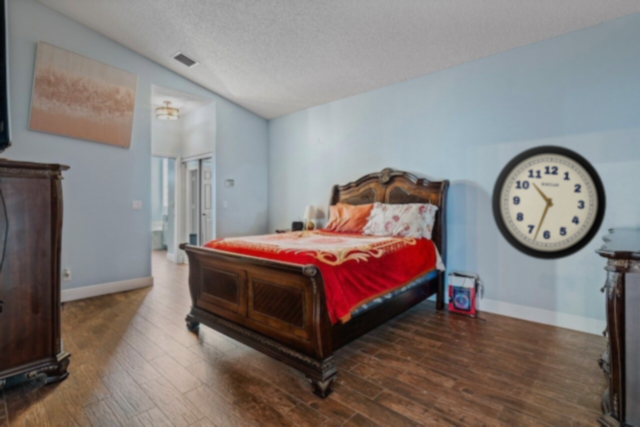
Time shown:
{"hour": 10, "minute": 33}
